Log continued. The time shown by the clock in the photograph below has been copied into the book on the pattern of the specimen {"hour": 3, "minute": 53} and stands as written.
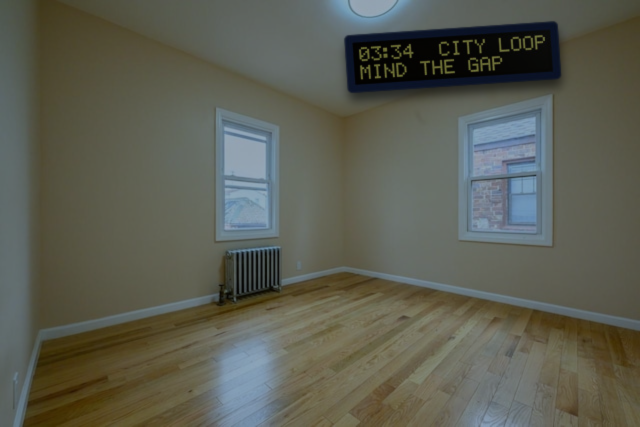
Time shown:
{"hour": 3, "minute": 34}
